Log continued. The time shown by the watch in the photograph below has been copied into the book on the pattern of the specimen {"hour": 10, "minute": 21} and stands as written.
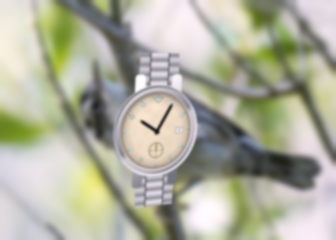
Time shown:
{"hour": 10, "minute": 5}
